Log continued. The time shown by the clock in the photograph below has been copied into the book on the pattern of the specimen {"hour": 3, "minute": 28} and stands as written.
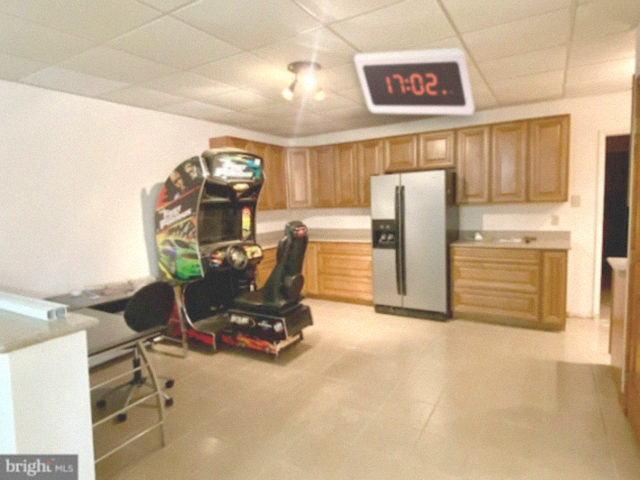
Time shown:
{"hour": 17, "minute": 2}
